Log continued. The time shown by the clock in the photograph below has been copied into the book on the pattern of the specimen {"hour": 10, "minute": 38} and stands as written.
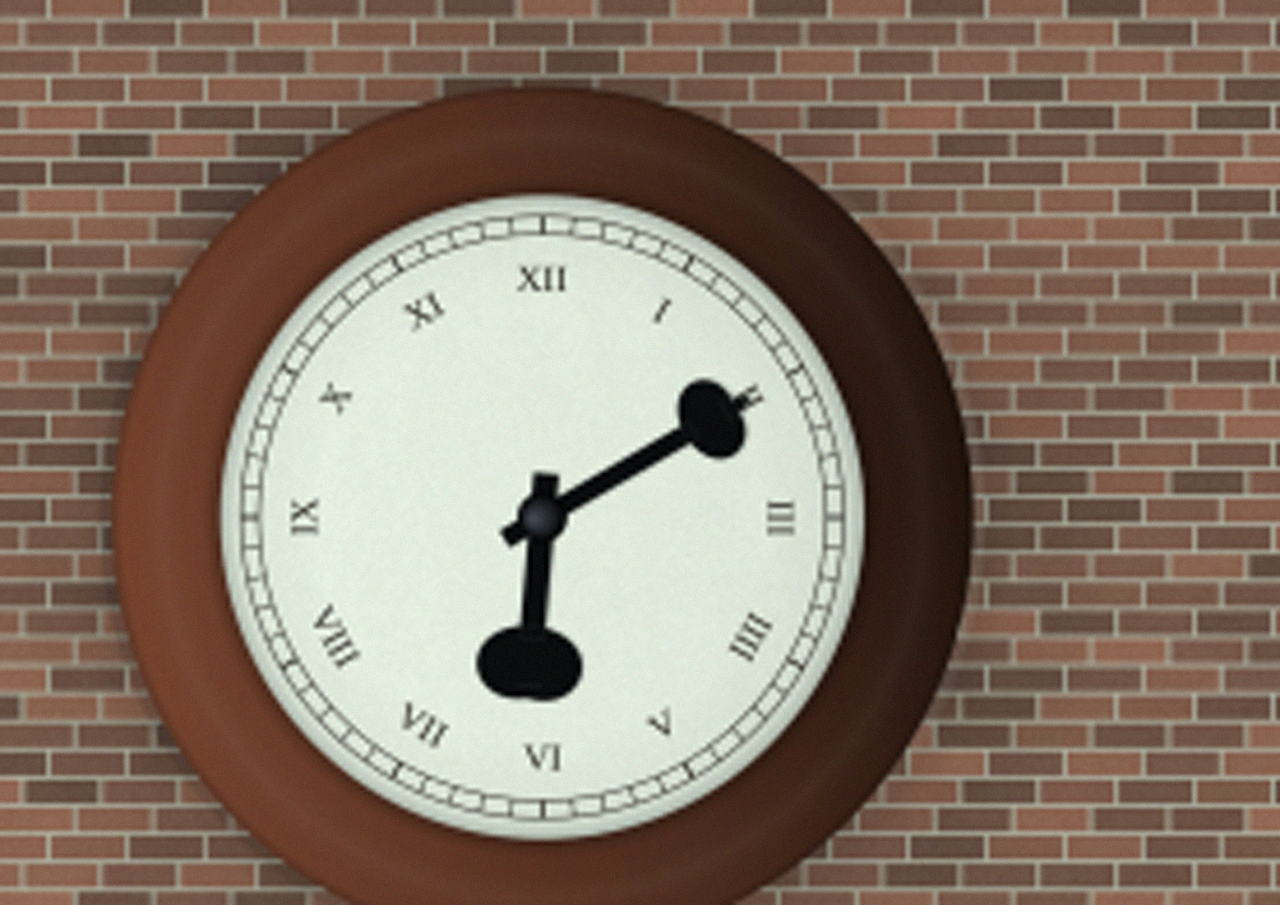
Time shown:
{"hour": 6, "minute": 10}
